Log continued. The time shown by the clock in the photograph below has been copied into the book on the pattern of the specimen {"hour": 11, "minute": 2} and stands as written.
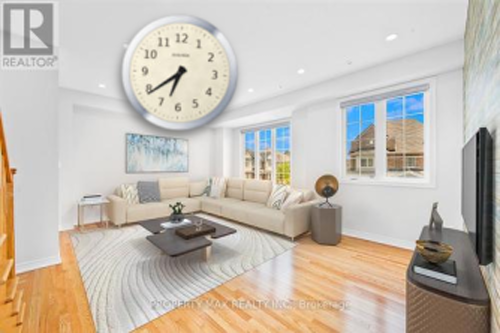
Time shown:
{"hour": 6, "minute": 39}
